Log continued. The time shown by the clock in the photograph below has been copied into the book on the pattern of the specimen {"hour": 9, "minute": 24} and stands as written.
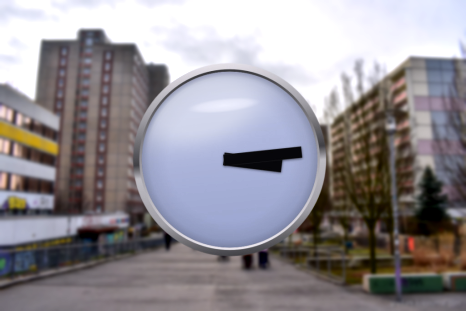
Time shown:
{"hour": 3, "minute": 14}
